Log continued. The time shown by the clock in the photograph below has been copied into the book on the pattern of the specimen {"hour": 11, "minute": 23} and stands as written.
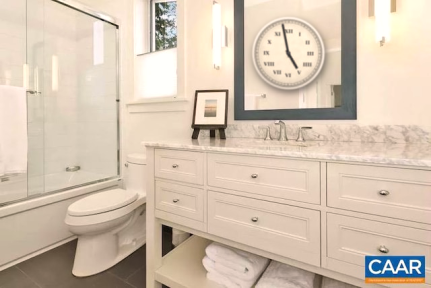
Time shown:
{"hour": 4, "minute": 58}
